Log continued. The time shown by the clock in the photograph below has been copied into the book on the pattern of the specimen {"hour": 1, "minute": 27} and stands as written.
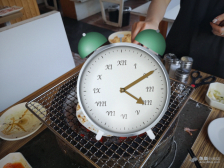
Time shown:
{"hour": 4, "minute": 10}
